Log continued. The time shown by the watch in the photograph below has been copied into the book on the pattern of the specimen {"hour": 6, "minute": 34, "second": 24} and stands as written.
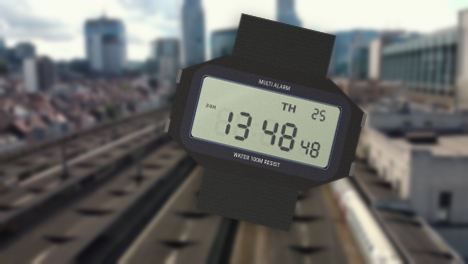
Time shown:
{"hour": 13, "minute": 48, "second": 48}
